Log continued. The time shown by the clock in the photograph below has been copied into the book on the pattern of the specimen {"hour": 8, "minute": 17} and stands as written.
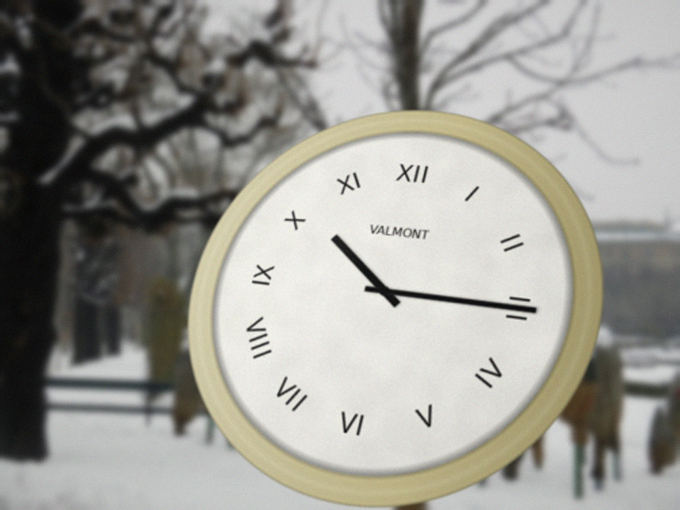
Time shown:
{"hour": 10, "minute": 15}
